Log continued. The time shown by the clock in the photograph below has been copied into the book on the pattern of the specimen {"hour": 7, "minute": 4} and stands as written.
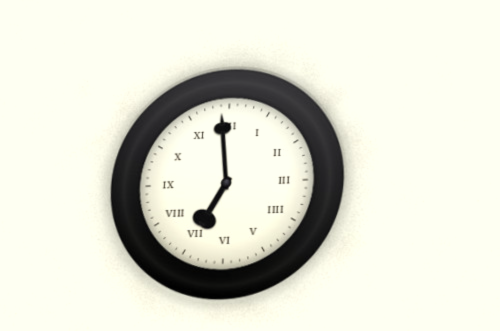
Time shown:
{"hour": 6, "minute": 59}
